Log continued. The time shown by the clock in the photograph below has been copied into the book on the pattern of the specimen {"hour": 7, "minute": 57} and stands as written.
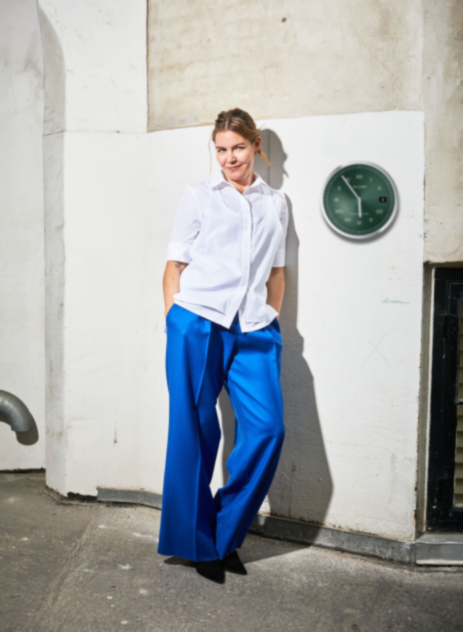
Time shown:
{"hour": 5, "minute": 54}
